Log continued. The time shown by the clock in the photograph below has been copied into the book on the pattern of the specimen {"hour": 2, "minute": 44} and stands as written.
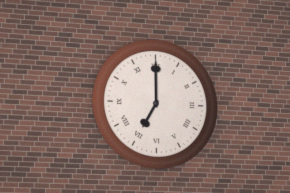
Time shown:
{"hour": 7, "minute": 0}
